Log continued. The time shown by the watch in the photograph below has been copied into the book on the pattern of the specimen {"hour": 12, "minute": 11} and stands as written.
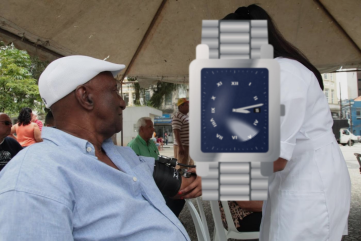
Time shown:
{"hour": 3, "minute": 13}
